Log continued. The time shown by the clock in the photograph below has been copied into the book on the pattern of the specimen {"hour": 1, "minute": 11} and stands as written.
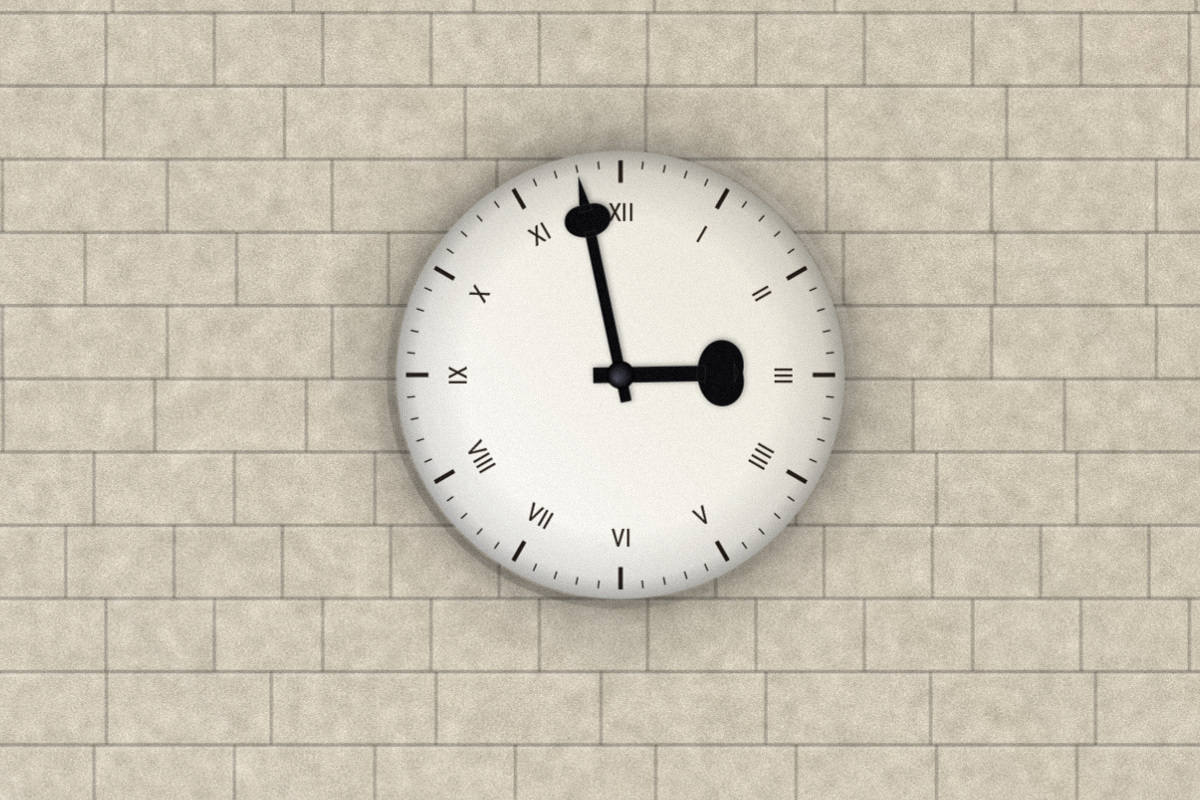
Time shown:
{"hour": 2, "minute": 58}
